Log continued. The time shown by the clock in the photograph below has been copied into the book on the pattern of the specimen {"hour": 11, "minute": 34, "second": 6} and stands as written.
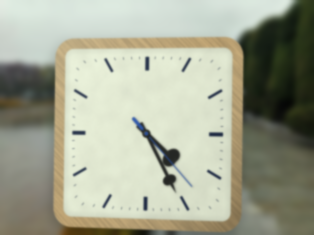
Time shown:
{"hour": 4, "minute": 25, "second": 23}
